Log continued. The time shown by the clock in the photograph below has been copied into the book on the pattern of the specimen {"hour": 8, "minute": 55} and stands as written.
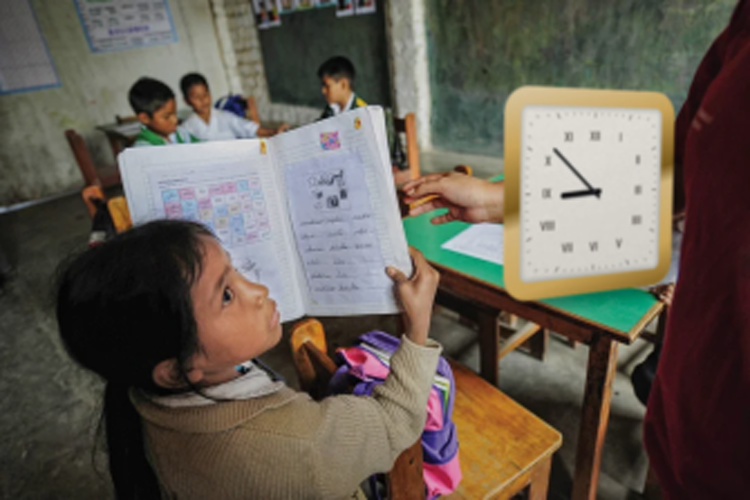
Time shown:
{"hour": 8, "minute": 52}
